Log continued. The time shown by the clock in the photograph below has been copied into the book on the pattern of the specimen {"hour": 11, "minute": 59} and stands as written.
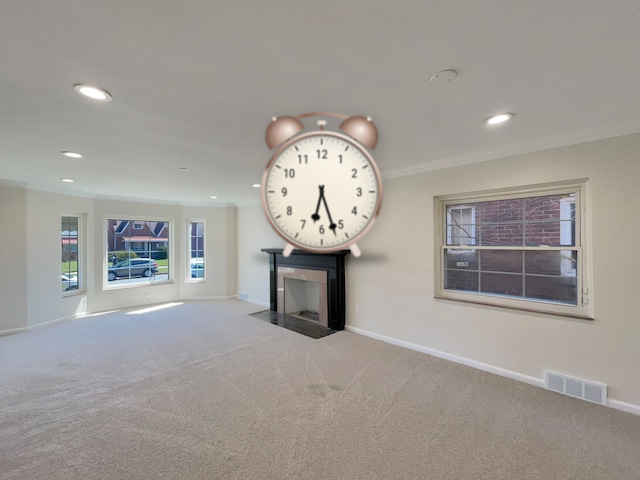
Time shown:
{"hour": 6, "minute": 27}
